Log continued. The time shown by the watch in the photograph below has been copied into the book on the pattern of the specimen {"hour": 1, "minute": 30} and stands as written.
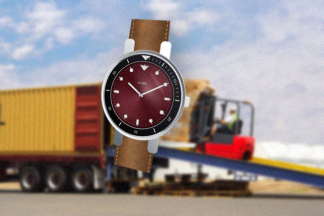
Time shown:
{"hour": 10, "minute": 10}
